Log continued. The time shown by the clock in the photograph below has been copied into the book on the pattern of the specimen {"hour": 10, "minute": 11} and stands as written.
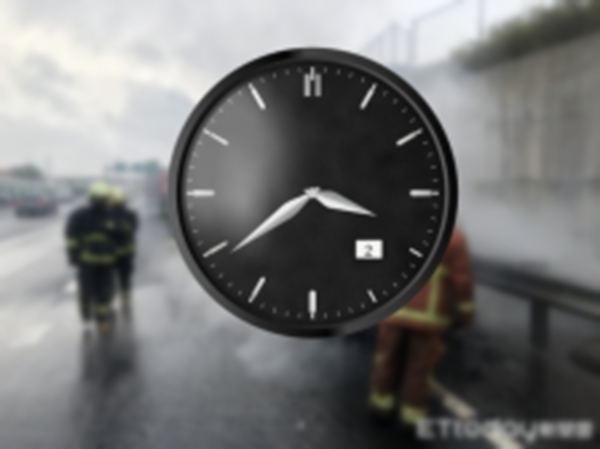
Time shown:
{"hour": 3, "minute": 39}
